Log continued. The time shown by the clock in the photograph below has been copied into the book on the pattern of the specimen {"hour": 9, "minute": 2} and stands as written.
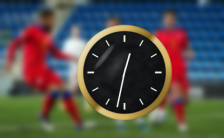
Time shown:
{"hour": 12, "minute": 32}
